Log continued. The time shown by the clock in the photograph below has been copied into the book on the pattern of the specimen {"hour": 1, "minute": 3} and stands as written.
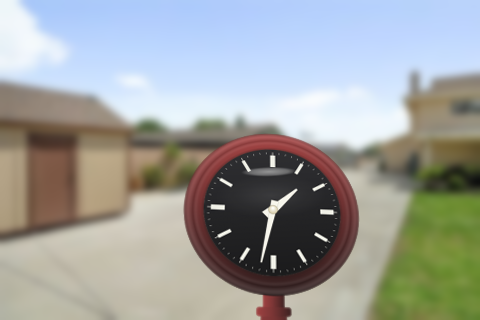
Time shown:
{"hour": 1, "minute": 32}
